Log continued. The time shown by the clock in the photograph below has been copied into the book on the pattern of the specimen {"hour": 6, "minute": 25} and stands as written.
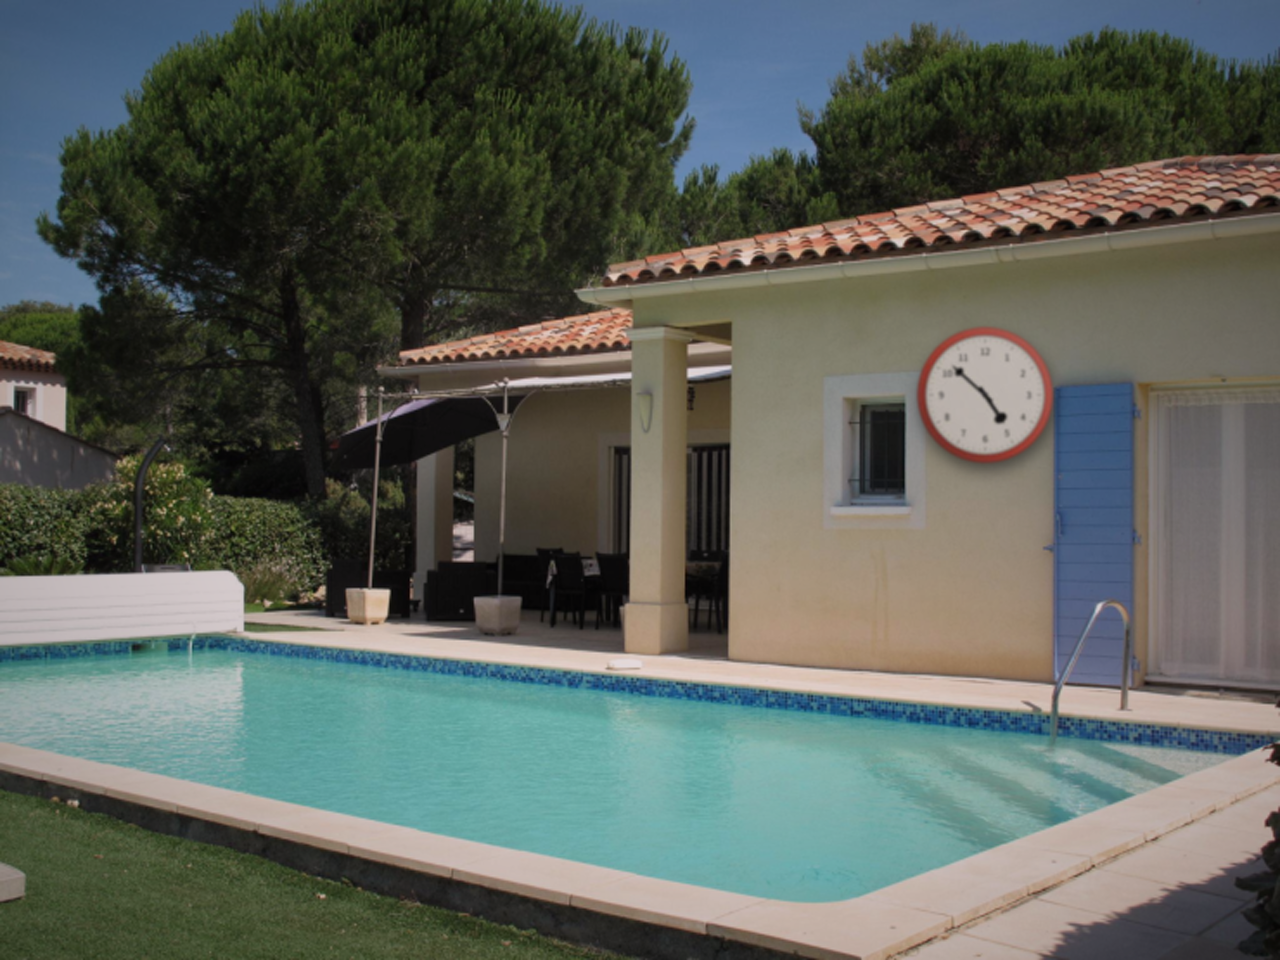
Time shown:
{"hour": 4, "minute": 52}
